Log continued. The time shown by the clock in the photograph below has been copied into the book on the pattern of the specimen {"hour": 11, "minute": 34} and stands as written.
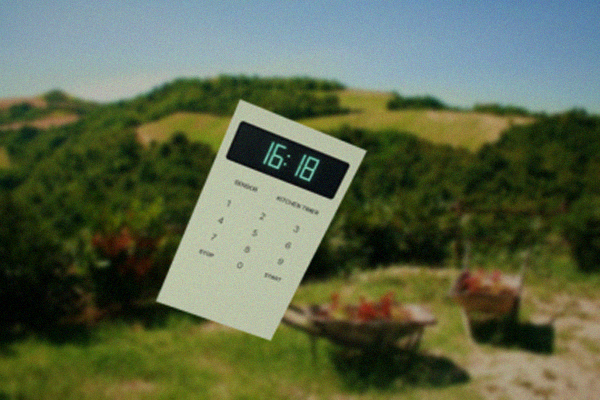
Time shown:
{"hour": 16, "minute": 18}
